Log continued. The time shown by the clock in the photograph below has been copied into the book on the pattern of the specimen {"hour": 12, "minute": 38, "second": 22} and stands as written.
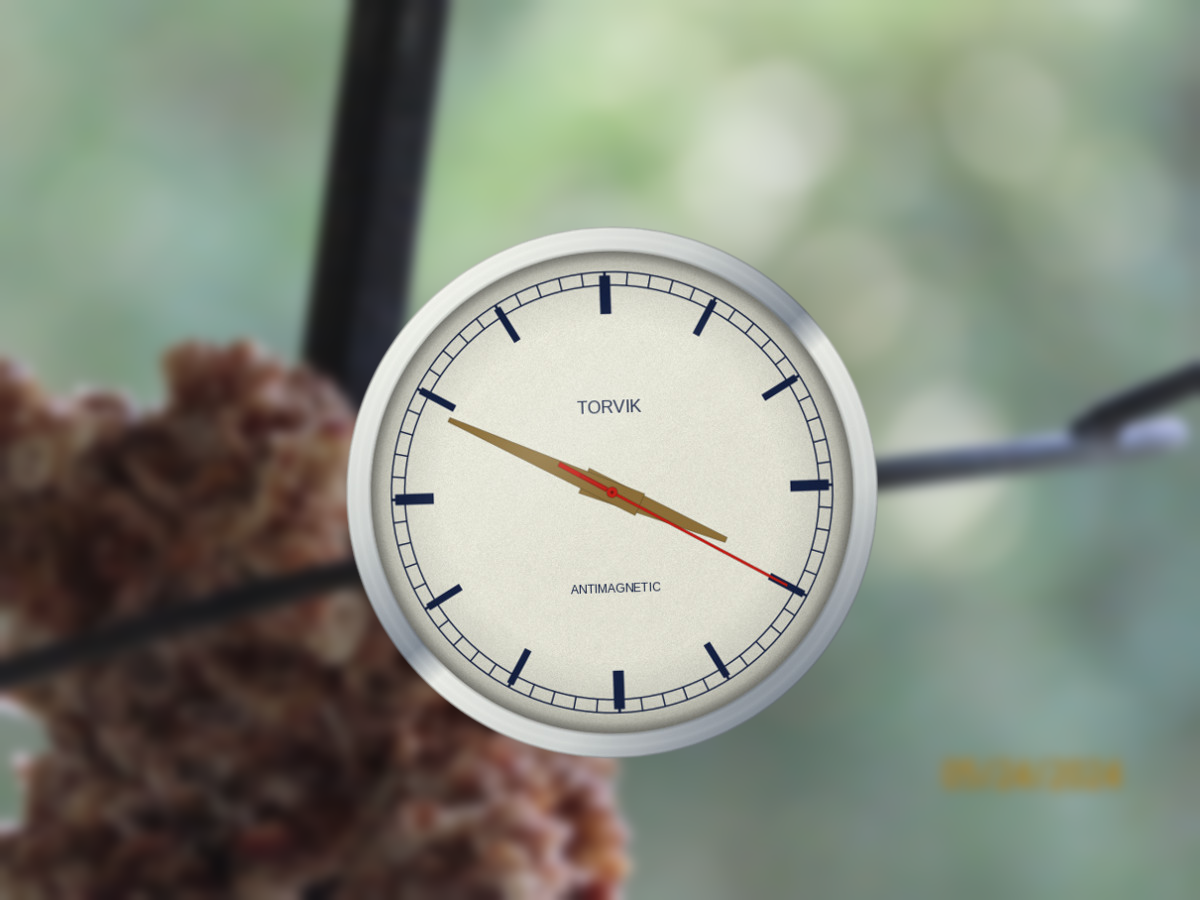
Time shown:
{"hour": 3, "minute": 49, "second": 20}
